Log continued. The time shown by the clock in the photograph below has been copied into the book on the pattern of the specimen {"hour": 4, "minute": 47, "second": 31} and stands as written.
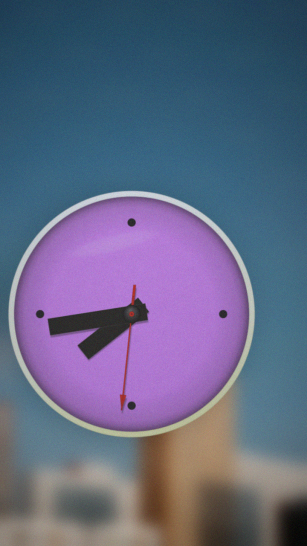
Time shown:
{"hour": 7, "minute": 43, "second": 31}
